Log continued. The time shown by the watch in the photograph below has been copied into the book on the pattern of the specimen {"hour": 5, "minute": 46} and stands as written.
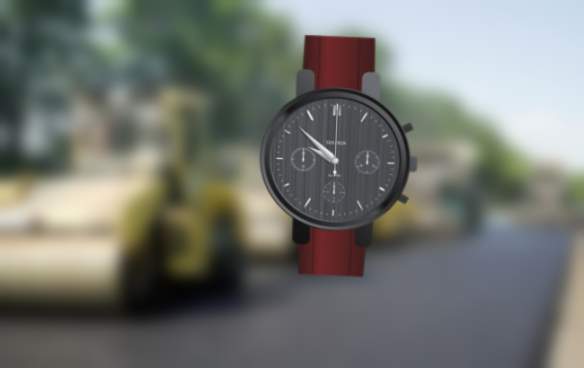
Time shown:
{"hour": 9, "minute": 52}
